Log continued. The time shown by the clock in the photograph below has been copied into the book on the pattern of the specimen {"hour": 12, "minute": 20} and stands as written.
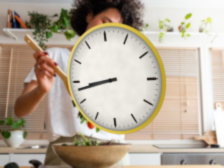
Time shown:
{"hour": 8, "minute": 43}
